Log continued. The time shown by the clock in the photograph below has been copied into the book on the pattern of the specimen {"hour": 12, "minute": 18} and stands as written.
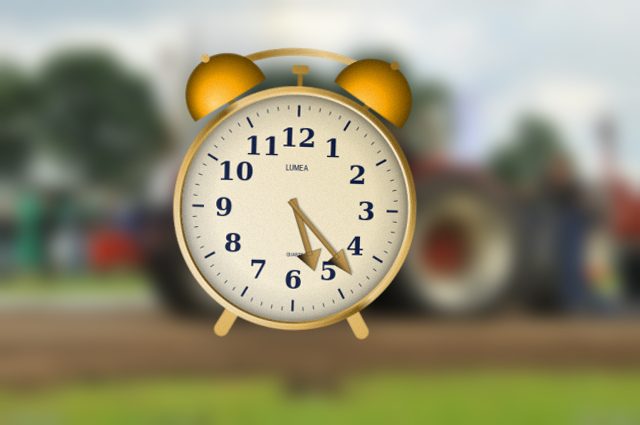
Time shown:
{"hour": 5, "minute": 23}
